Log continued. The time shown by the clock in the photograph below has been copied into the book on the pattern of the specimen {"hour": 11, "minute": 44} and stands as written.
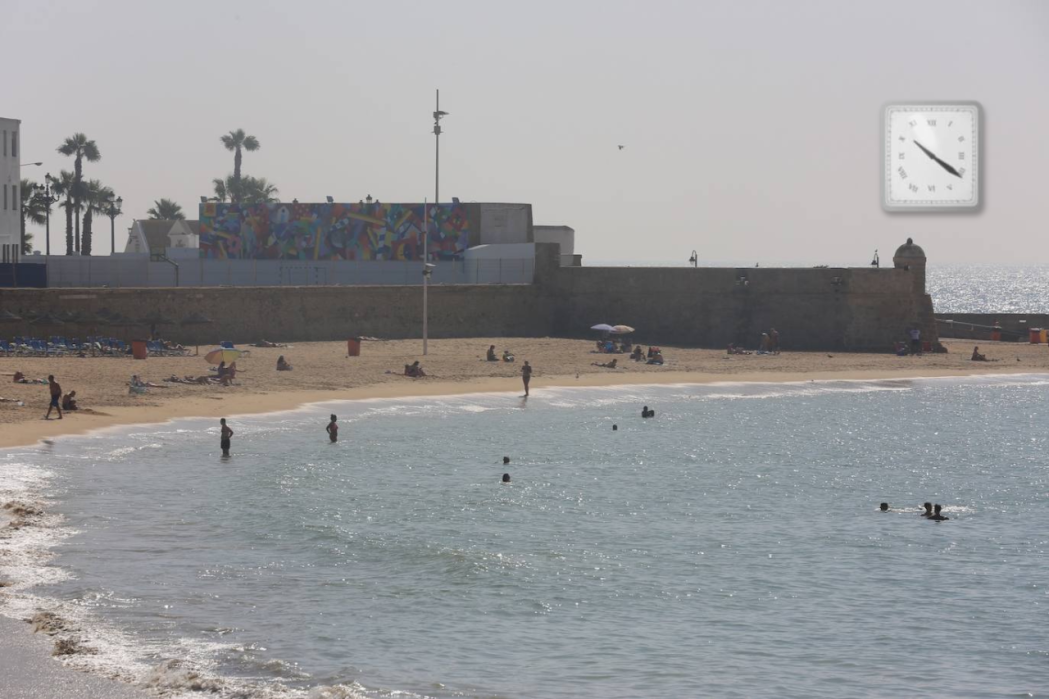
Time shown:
{"hour": 10, "minute": 21}
